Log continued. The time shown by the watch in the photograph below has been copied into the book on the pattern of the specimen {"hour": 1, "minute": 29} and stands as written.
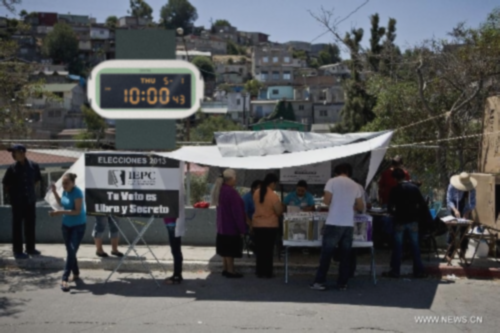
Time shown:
{"hour": 10, "minute": 0}
